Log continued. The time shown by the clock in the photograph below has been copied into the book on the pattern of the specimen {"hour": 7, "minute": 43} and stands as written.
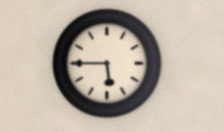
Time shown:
{"hour": 5, "minute": 45}
